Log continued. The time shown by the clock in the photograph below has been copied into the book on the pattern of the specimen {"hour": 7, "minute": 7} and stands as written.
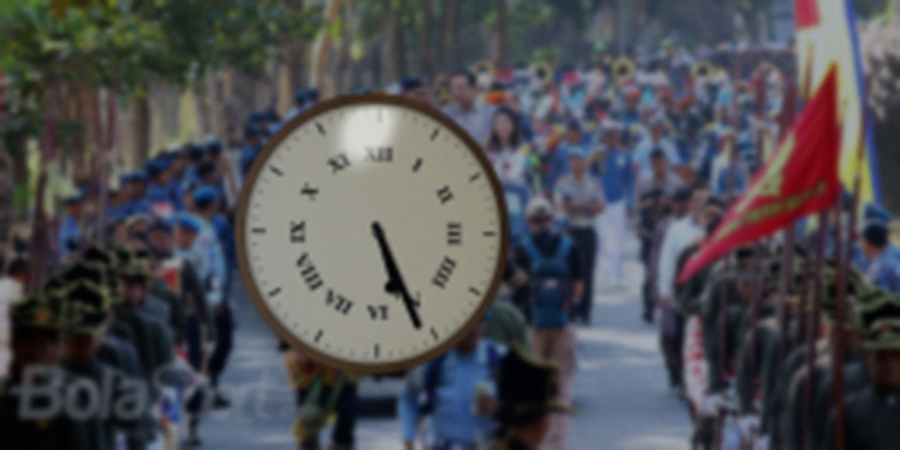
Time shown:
{"hour": 5, "minute": 26}
